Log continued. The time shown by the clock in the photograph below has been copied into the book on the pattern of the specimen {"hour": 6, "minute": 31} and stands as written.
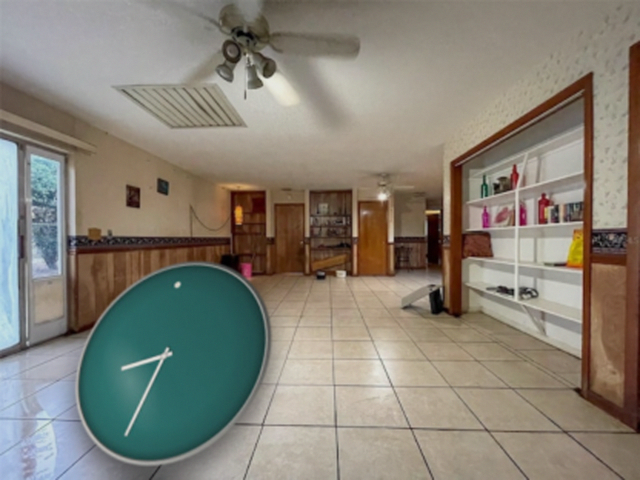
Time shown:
{"hour": 8, "minute": 33}
